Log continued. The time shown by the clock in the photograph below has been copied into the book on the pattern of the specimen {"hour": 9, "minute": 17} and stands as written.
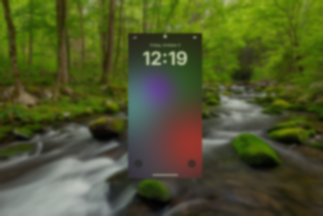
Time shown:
{"hour": 12, "minute": 19}
